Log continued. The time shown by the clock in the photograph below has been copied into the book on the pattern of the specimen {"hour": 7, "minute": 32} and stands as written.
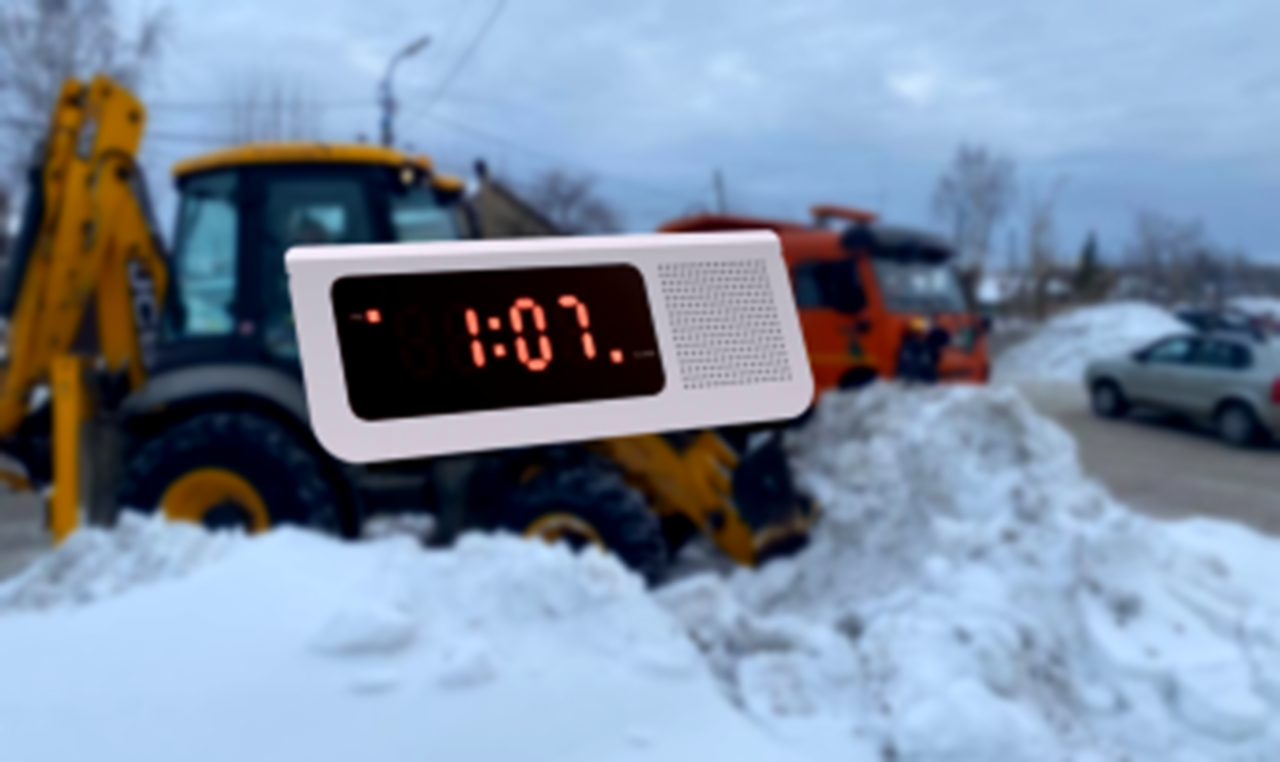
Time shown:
{"hour": 1, "minute": 7}
